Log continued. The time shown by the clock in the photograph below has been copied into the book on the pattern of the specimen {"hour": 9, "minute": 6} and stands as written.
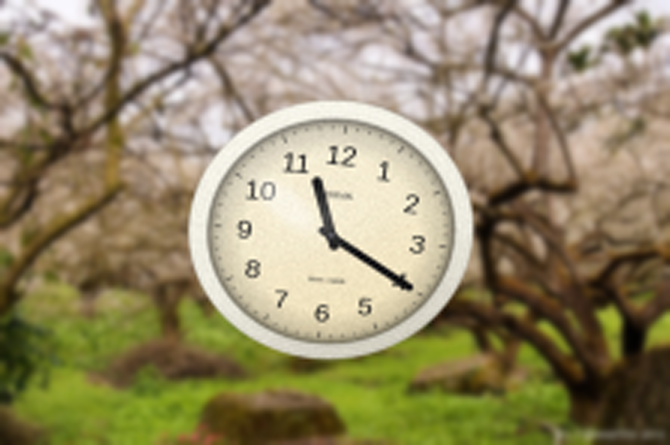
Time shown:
{"hour": 11, "minute": 20}
